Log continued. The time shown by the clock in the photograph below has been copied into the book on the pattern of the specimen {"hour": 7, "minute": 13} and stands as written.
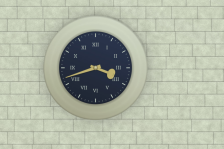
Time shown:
{"hour": 3, "minute": 42}
